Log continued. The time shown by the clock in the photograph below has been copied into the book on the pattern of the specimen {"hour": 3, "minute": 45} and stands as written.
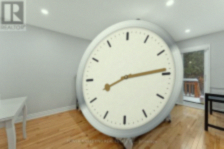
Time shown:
{"hour": 8, "minute": 14}
